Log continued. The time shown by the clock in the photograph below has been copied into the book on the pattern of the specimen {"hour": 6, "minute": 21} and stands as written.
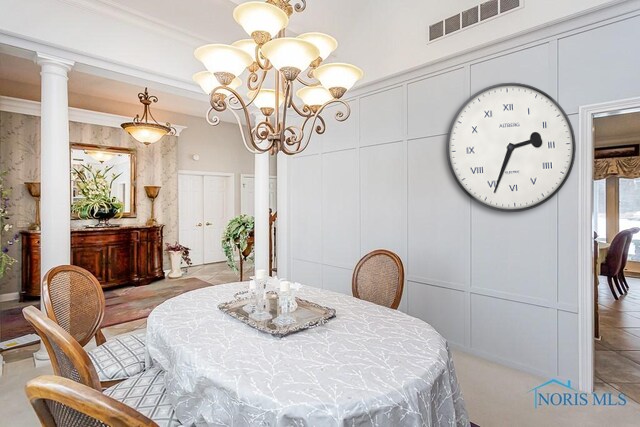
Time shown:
{"hour": 2, "minute": 34}
